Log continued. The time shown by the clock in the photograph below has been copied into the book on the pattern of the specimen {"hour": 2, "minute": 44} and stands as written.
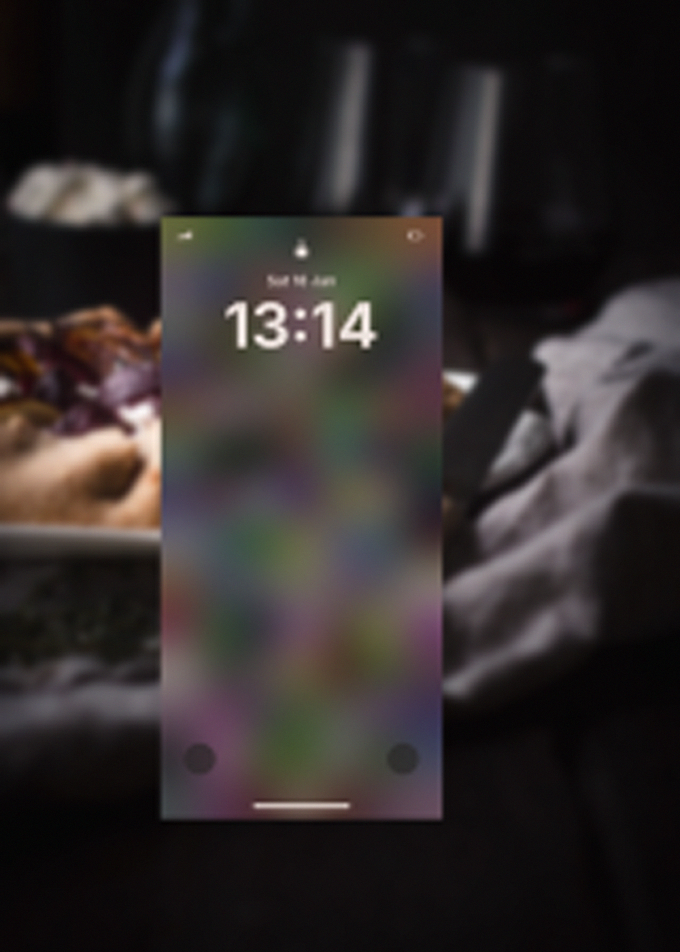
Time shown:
{"hour": 13, "minute": 14}
